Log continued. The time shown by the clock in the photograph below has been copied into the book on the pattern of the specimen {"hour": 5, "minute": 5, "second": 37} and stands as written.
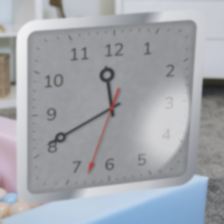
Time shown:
{"hour": 11, "minute": 40, "second": 33}
